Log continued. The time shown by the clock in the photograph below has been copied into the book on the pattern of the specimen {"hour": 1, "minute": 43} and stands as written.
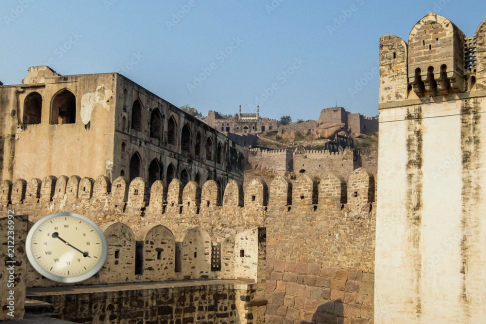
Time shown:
{"hour": 10, "minute": 21}
